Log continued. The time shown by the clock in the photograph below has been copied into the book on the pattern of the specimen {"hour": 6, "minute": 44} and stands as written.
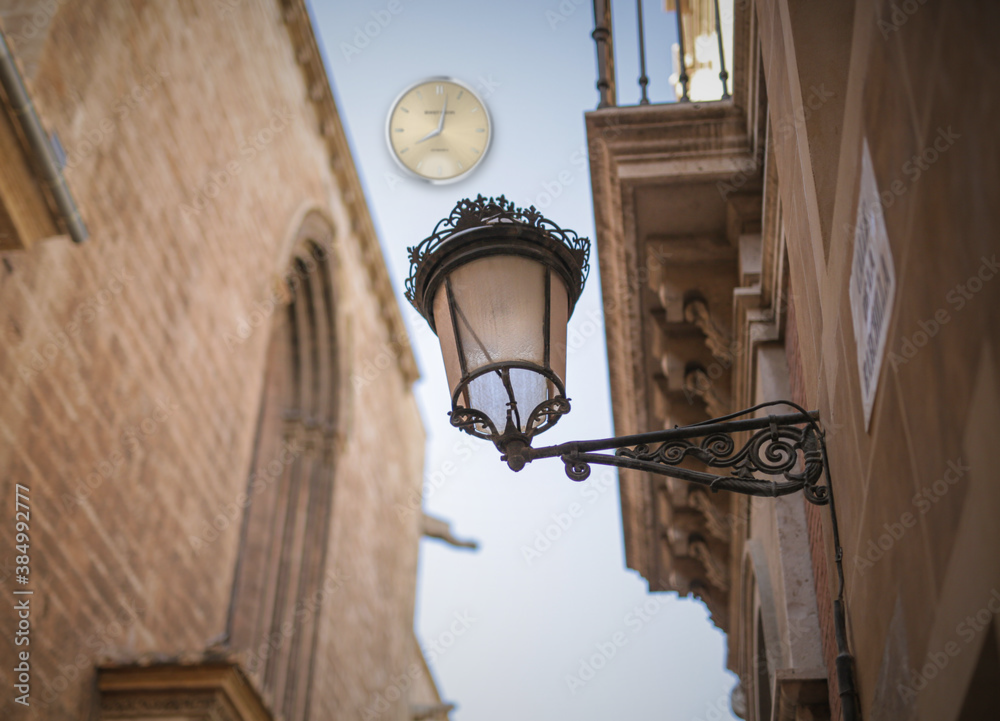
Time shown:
{"hour": 8, "minute": 2}
